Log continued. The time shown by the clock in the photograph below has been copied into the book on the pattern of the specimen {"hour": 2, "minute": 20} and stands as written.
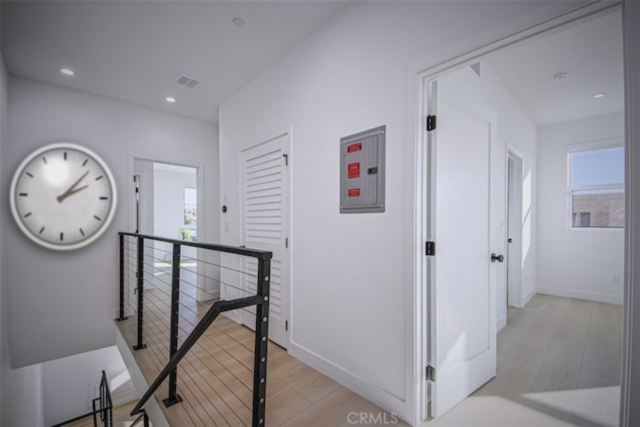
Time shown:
{"hour": 2, "minute": 7}
